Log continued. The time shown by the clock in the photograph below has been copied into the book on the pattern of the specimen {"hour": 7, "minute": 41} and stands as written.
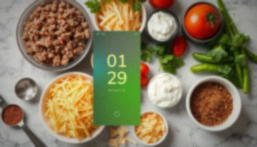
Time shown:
{"hour": 1, "minute": 29}
